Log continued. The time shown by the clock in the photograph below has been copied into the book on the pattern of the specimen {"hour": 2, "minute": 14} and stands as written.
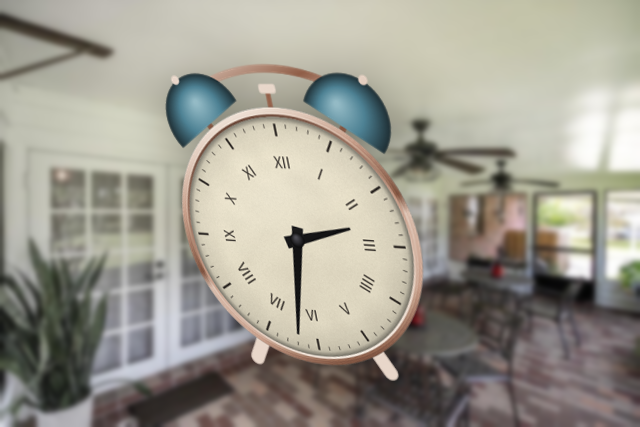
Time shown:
{"hour": 2, "minute": 32}
